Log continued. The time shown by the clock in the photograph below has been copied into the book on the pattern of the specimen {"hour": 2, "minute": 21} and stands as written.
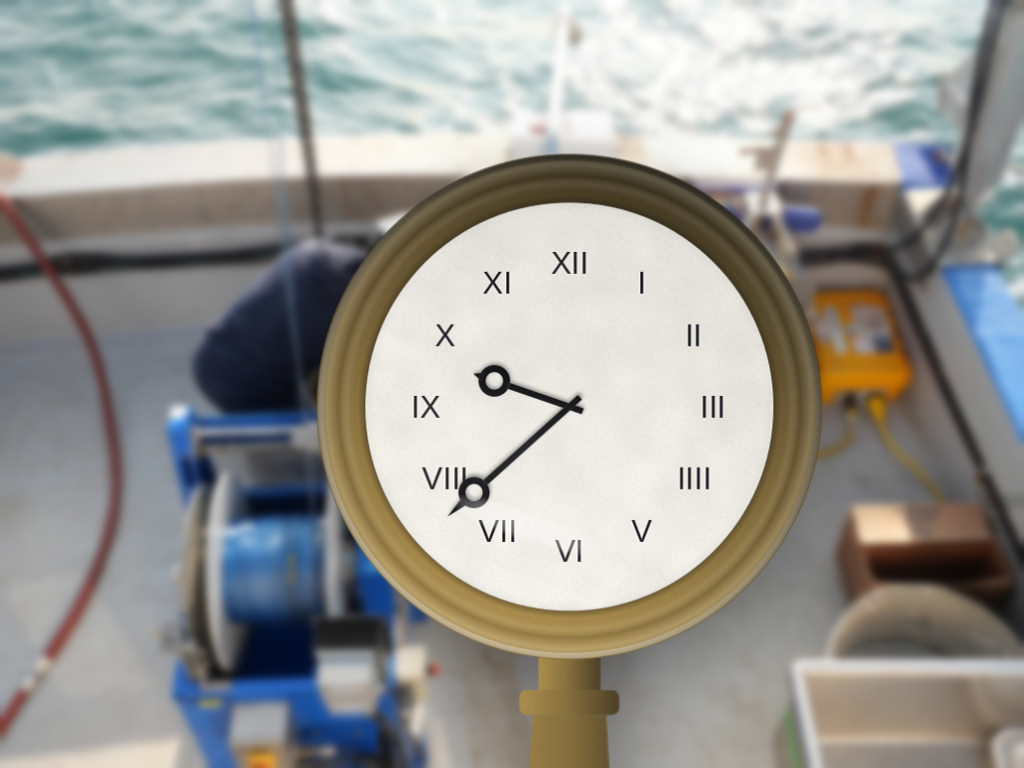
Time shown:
{"hour": 9, "minute": 38}
